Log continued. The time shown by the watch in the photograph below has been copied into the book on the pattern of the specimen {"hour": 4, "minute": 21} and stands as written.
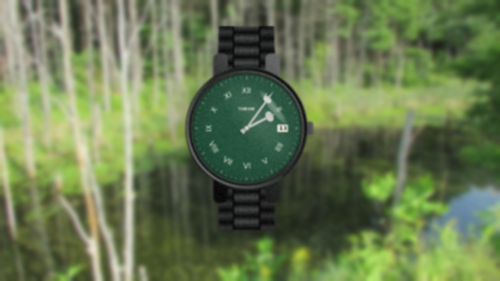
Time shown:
{"hour": 2, "minute": 6}
